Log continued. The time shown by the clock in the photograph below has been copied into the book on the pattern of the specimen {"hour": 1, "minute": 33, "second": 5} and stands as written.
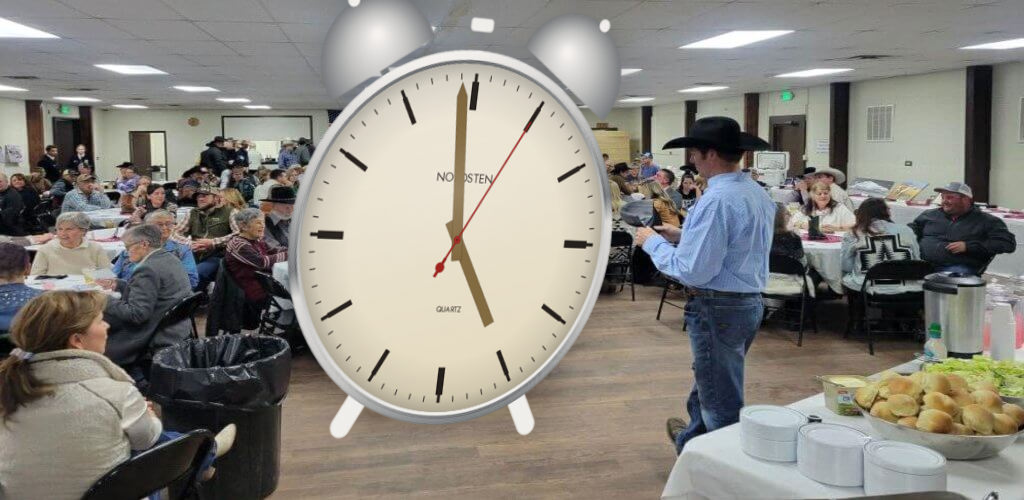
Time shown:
{"hour": 4, "minute": 59, "second": 5}
